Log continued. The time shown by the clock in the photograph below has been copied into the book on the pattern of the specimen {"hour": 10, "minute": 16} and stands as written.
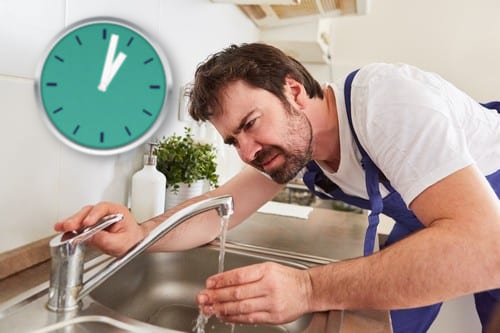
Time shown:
{"hour": 1, "minute": 2}
